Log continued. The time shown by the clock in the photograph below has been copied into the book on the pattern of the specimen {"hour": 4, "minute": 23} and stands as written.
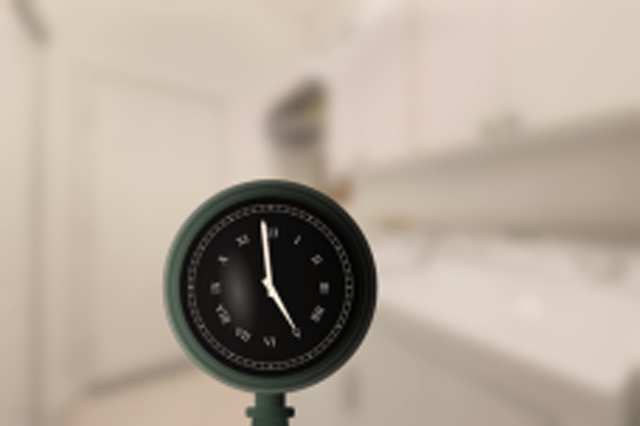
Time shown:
{"hour": 4, "minute": 59}
